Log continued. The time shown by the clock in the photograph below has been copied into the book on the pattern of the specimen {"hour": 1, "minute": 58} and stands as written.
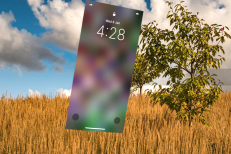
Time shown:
{"hour": 4, "minute": 28}
